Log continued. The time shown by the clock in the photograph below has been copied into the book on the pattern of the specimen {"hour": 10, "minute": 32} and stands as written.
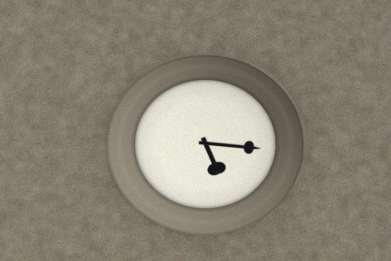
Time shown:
{"hour": 5, "minute": 16}
